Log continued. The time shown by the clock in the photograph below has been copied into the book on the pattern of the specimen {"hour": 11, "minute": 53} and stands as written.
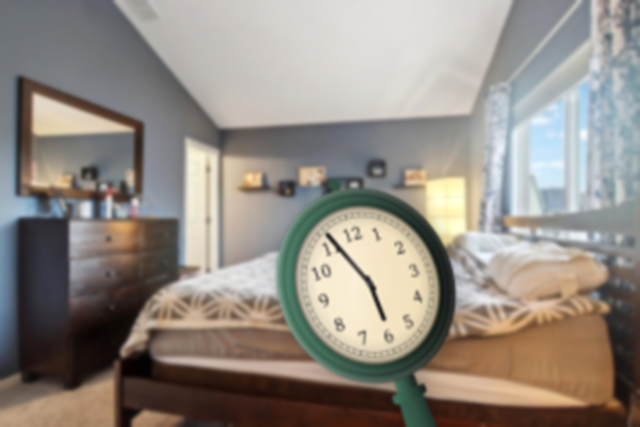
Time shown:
{"hour": 5, "minute": 56}
